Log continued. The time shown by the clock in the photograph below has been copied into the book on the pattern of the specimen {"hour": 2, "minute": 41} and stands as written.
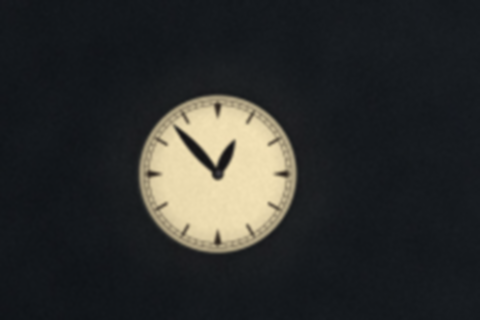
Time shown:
{"hour": 12, "minute": 53}
